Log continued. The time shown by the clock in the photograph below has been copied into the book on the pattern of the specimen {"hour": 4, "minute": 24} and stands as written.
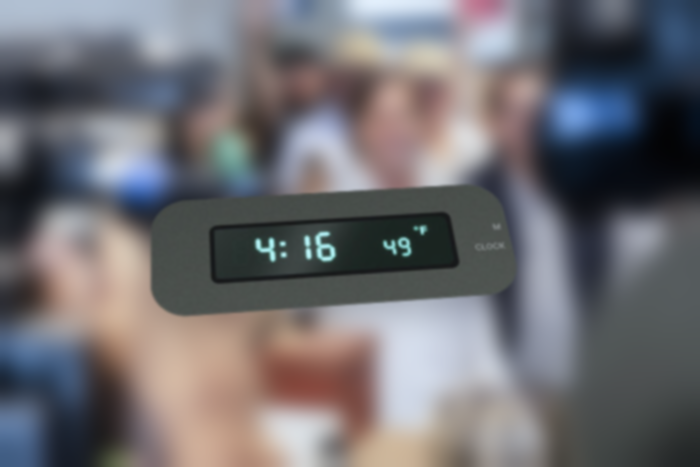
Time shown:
{"hour": 4, "minute": 16}
